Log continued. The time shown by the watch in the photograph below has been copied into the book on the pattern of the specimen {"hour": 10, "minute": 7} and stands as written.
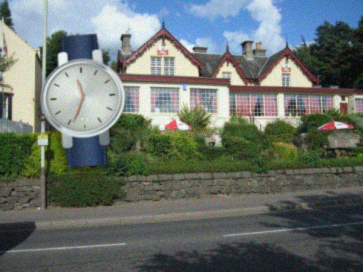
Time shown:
{"hour": 11, "minute": 34}
